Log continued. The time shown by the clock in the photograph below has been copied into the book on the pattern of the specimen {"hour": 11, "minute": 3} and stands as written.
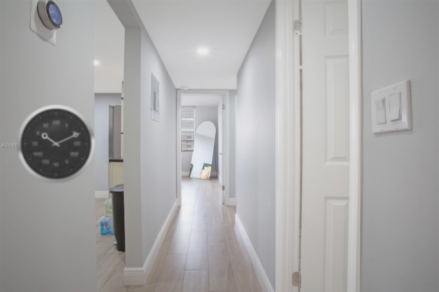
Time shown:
{"hour": 10, "minute": 11}
